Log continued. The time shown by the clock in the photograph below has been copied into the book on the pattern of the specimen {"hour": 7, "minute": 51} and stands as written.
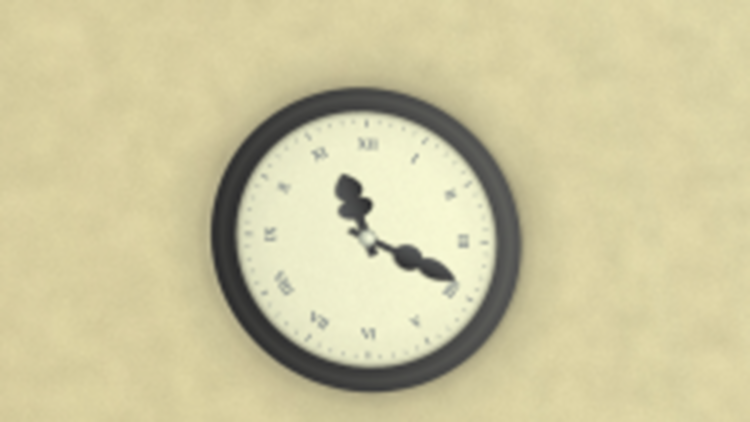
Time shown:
{"hour": 11, "minute": 19}
